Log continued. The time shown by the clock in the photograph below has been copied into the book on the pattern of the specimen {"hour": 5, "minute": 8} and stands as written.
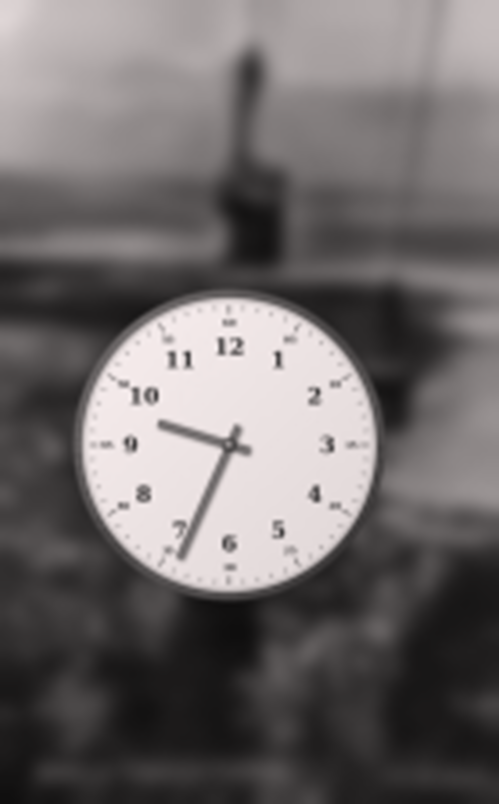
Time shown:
{"hour": 9, "minute": 34}
